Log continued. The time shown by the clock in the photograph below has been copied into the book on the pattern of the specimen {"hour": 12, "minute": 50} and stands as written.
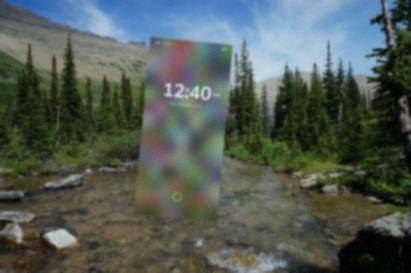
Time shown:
{"hour": 12, "minute": 40}
